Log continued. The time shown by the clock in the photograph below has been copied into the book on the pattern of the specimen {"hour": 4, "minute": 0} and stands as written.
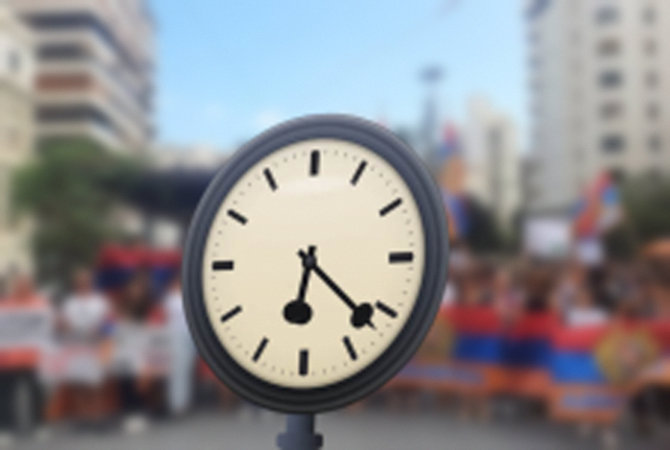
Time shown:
{"hour": 6, "minute": 22}
